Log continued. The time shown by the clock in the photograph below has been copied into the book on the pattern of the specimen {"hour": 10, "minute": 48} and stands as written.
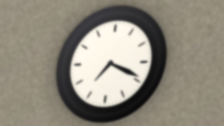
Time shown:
{"hour": 7, "minute": 19}
